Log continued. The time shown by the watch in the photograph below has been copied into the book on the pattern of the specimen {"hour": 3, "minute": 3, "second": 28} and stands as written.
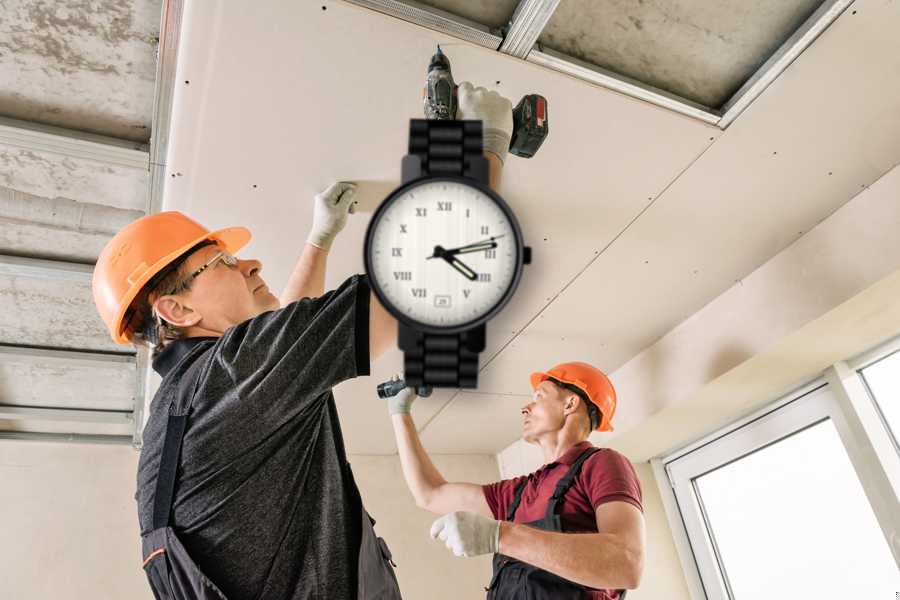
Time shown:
{"hour": 4, "minute": 13, "second": 12}
